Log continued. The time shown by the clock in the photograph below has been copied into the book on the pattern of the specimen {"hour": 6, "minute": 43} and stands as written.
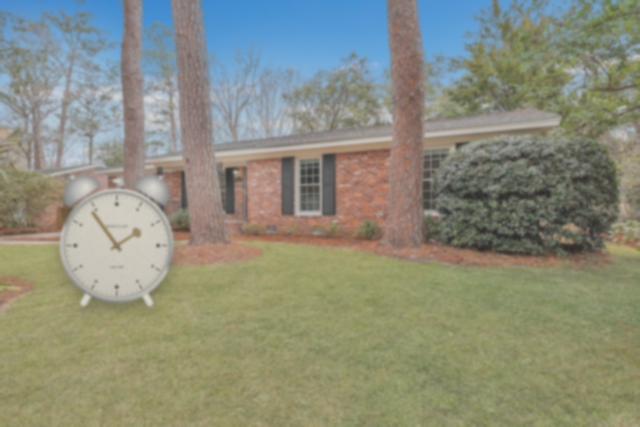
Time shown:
{"hour": 1, "minute": 54}
